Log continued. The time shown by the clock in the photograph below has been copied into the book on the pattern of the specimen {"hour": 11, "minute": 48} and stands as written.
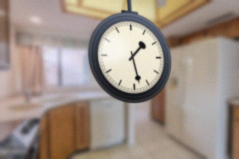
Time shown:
{"hour": 1, "minute": 28}
